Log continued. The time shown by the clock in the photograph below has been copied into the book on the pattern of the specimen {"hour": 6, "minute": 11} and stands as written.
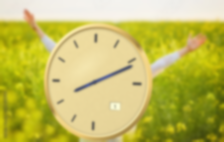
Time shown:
{"hour": 8, "minute": 11}
